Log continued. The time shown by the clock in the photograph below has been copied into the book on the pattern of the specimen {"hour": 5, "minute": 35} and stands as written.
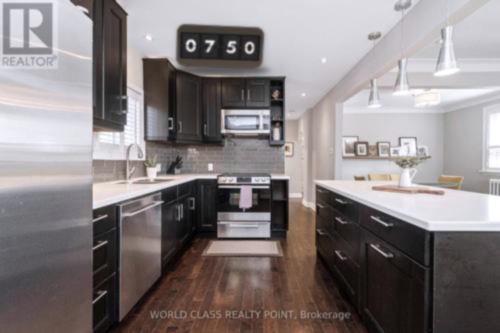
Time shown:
{"hour": 7, "minute": 50}
